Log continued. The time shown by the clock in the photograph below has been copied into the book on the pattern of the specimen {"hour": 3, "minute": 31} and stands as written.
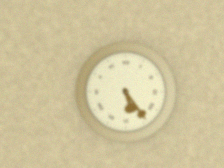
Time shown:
{"hour": 5, "minute": 24}
